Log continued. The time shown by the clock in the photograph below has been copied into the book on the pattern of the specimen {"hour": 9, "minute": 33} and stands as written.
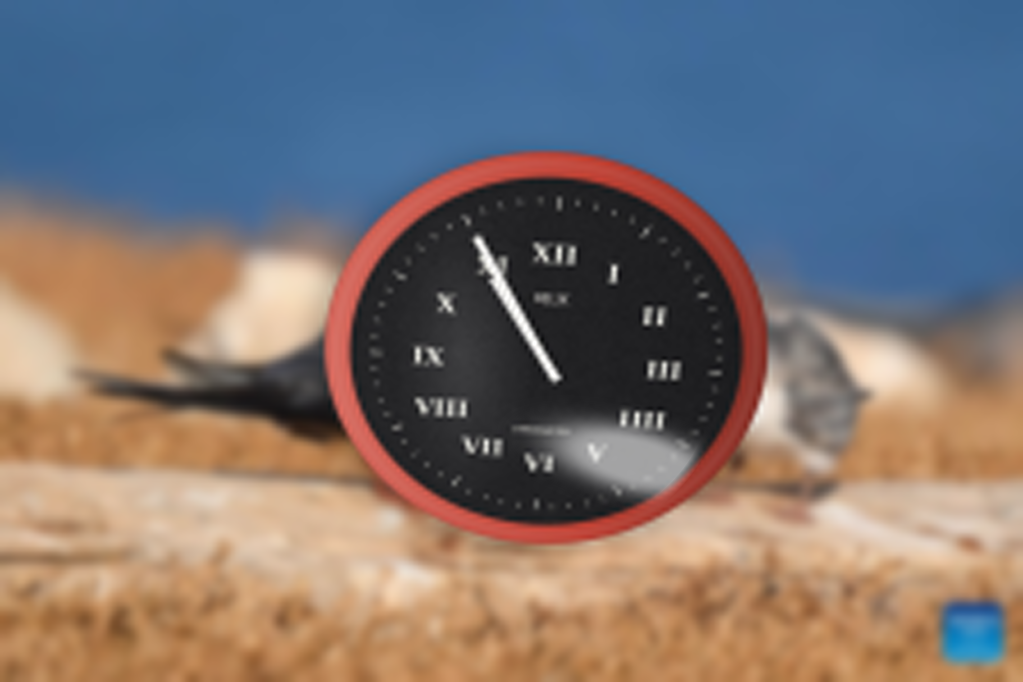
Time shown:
{"hour": 10, "minute": 55}
